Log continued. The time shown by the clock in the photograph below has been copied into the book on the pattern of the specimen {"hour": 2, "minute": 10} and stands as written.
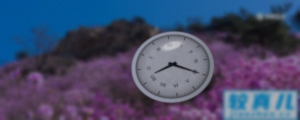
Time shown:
{"hour": 8, "minute": 20}
